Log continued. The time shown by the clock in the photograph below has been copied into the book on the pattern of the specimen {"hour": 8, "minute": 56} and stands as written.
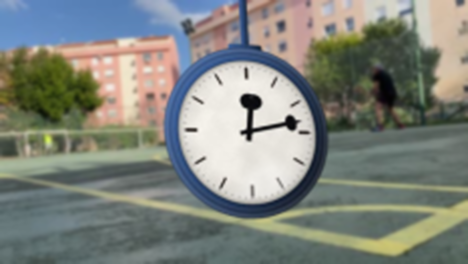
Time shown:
{"hour": 12, "minute": 13}
